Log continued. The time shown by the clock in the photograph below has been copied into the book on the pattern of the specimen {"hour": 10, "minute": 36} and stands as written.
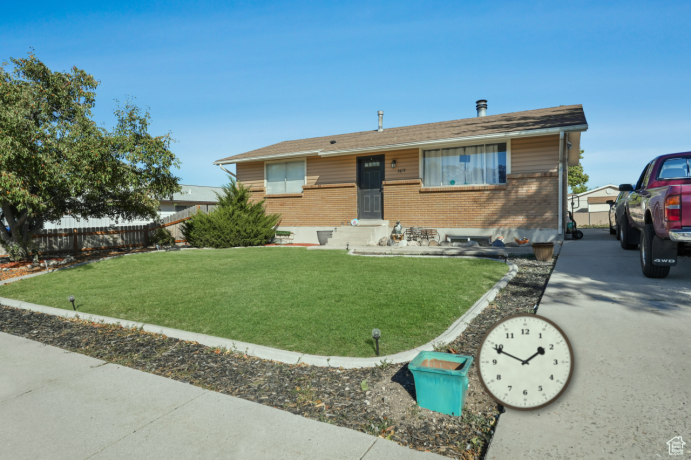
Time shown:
{"hour": 1, "minute": 49}
